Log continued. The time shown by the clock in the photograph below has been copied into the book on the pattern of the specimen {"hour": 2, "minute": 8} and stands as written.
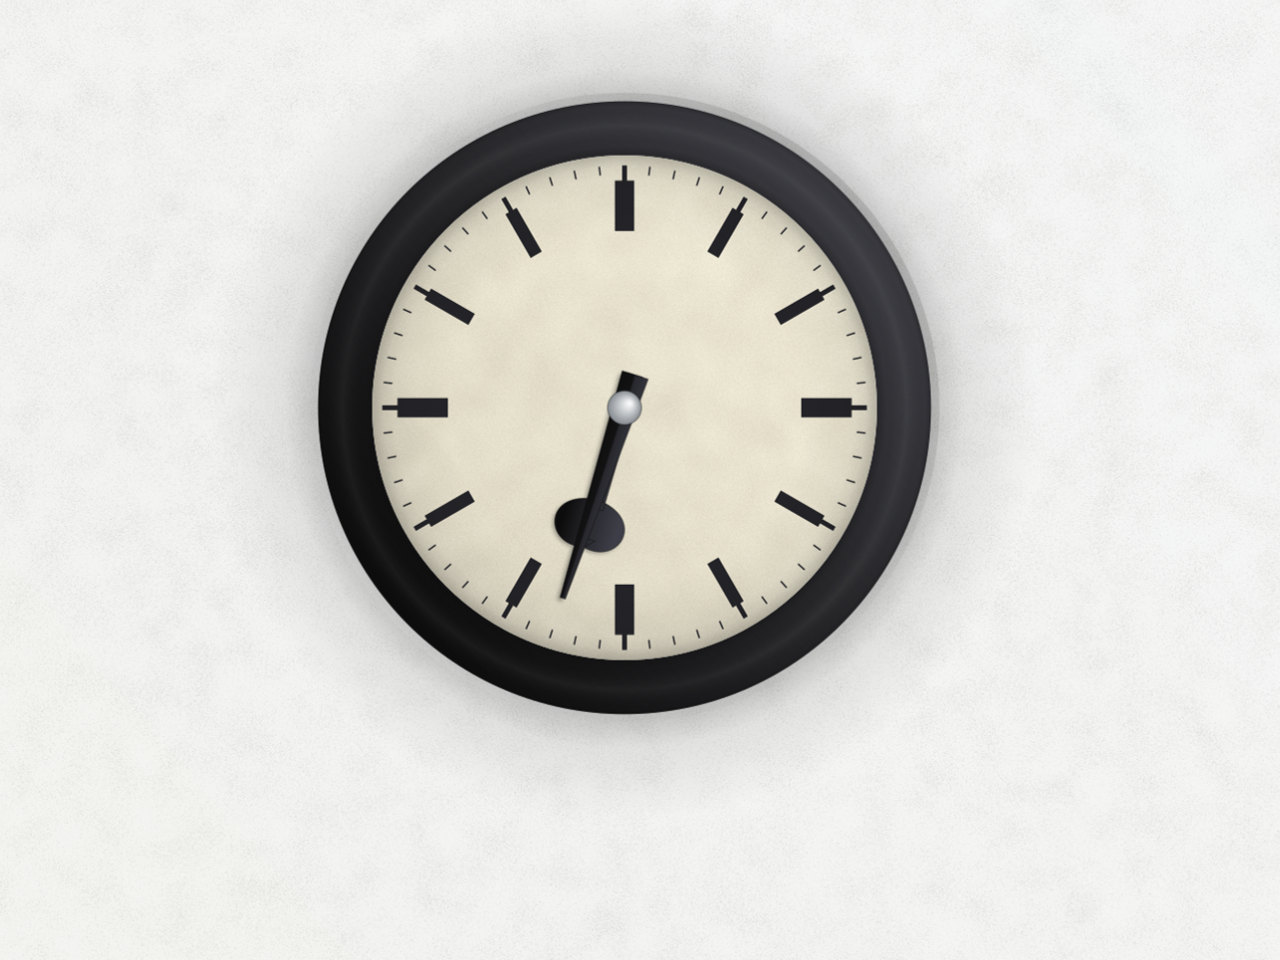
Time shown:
{"hour": 6, "minute": 33}
